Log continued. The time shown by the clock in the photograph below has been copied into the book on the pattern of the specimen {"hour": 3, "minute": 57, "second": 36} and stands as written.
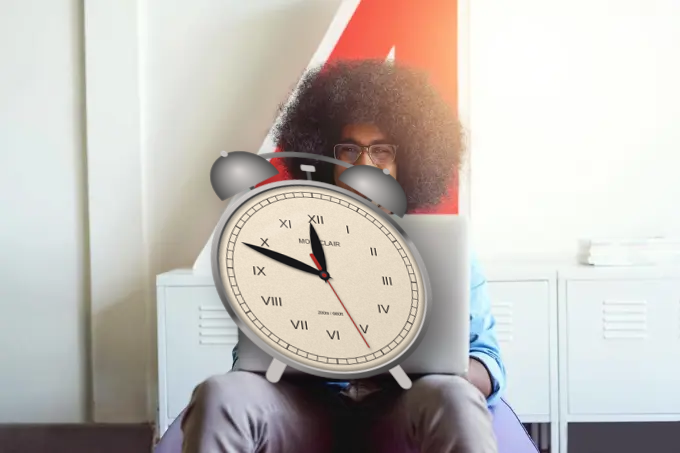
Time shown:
{"hour": 11, "minute": 48, "second": 26}
